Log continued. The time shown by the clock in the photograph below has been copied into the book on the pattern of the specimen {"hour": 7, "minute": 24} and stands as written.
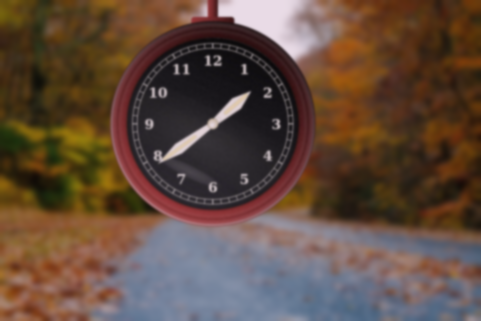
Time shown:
{"hour": 1, "minute": 39}
